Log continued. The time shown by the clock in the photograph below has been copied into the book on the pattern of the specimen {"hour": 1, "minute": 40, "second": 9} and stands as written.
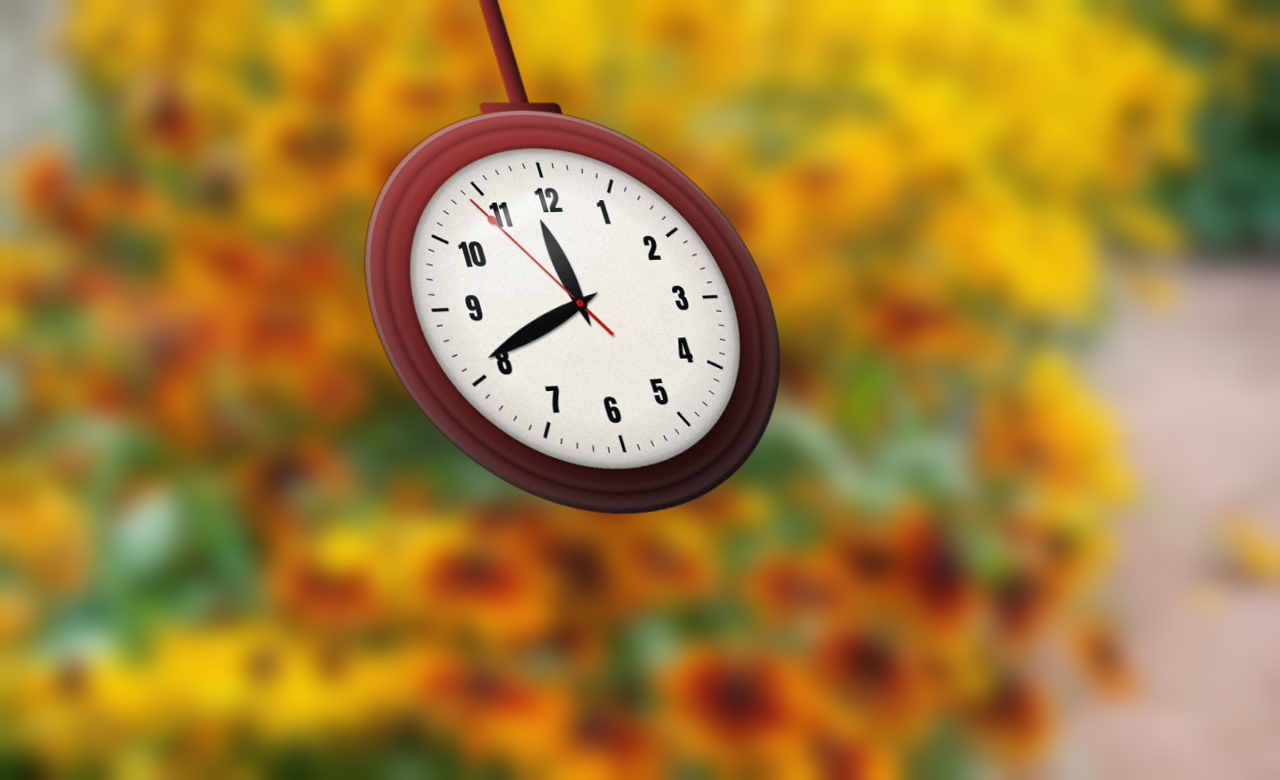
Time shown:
{"hour": 11, "minute": 40, "second": 54}
